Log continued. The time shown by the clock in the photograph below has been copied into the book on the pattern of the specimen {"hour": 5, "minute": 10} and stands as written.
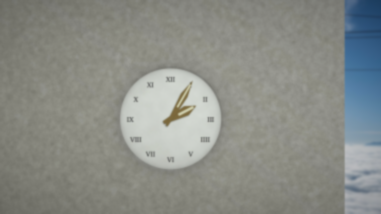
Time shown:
{"hour": 2, "minute": 5}
